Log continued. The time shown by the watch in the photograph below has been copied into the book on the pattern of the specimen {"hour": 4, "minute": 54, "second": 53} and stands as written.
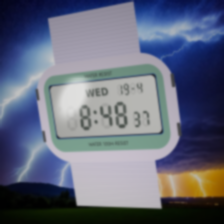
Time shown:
{"hour": 8, "minute": 48, "second": 37}
